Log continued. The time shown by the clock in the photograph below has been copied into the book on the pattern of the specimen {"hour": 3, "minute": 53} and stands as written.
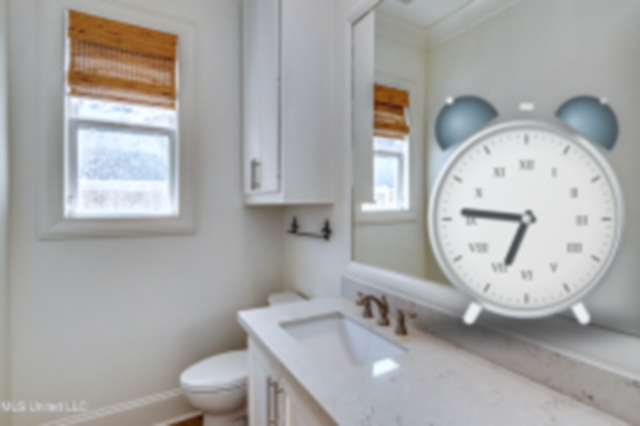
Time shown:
{"hour": 6, "minute": 46}
